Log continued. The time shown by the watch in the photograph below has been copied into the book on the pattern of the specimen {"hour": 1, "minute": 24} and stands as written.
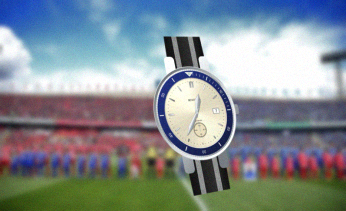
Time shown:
{"hour": 12, "minute": 36}
